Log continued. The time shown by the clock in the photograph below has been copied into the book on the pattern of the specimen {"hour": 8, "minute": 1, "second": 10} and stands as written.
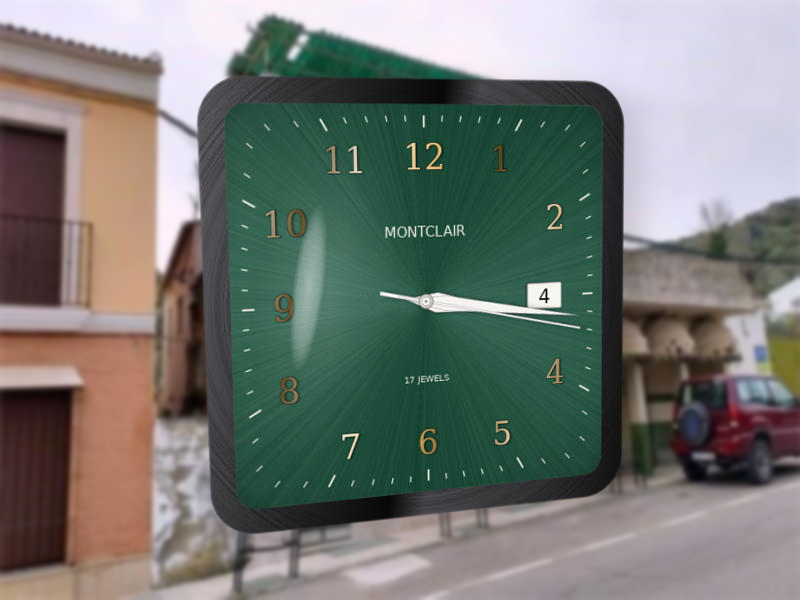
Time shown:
{"hour": 3, "minute": 16, "second": 17}
